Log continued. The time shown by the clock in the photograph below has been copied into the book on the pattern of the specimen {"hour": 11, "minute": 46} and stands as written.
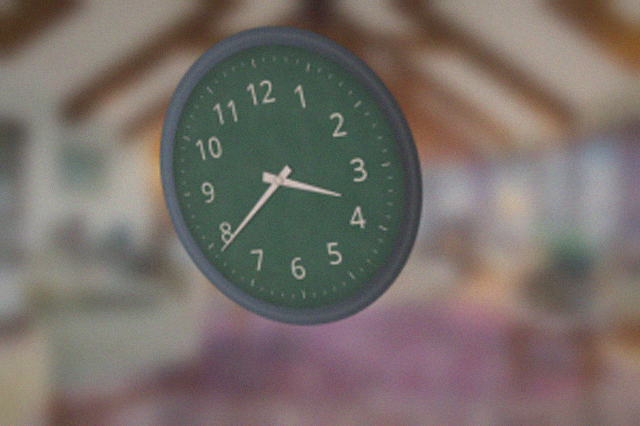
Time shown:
{"hour": 3, "minute": 39}
